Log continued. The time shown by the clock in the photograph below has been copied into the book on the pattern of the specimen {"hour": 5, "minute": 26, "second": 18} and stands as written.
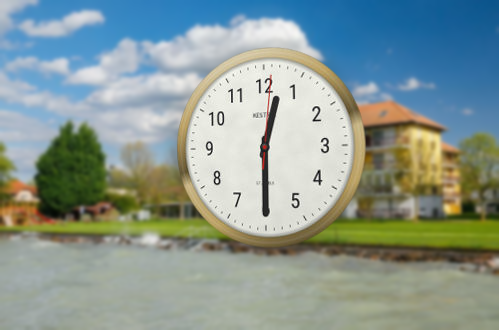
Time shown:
{"hour": 12, "minute": 30, "second": 1}
